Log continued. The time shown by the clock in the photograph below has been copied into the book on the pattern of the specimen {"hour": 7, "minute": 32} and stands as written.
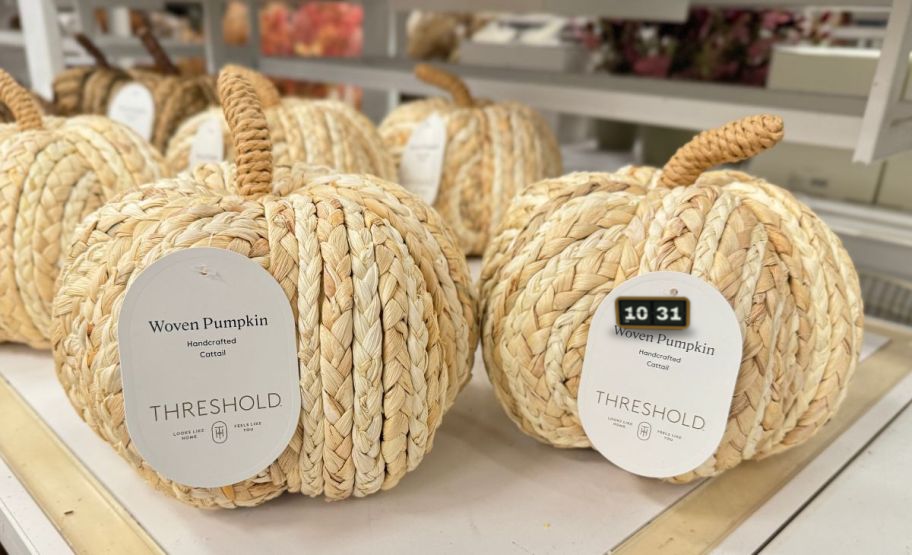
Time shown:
{"hour": 10, "minute": 31}
